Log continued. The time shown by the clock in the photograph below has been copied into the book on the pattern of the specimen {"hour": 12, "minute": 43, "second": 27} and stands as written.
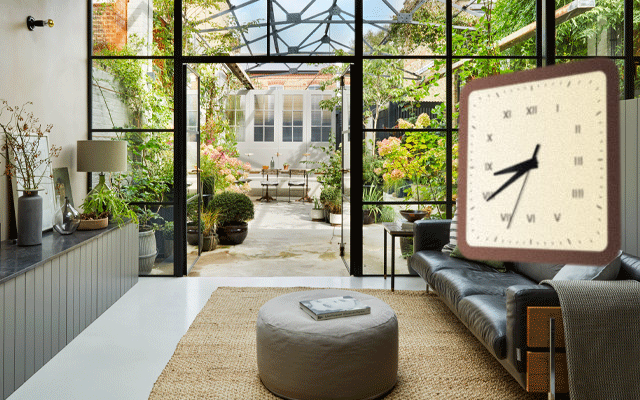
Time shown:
{"hour": 8, "minute": 39, "second": 34}
